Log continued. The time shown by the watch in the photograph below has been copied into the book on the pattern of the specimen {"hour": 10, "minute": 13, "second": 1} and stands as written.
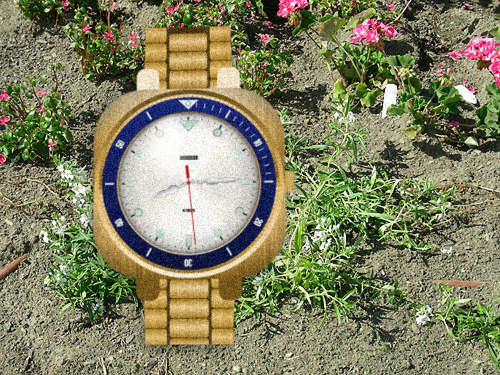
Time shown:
{"hour": 8, "minute": 14, "second": 29}
